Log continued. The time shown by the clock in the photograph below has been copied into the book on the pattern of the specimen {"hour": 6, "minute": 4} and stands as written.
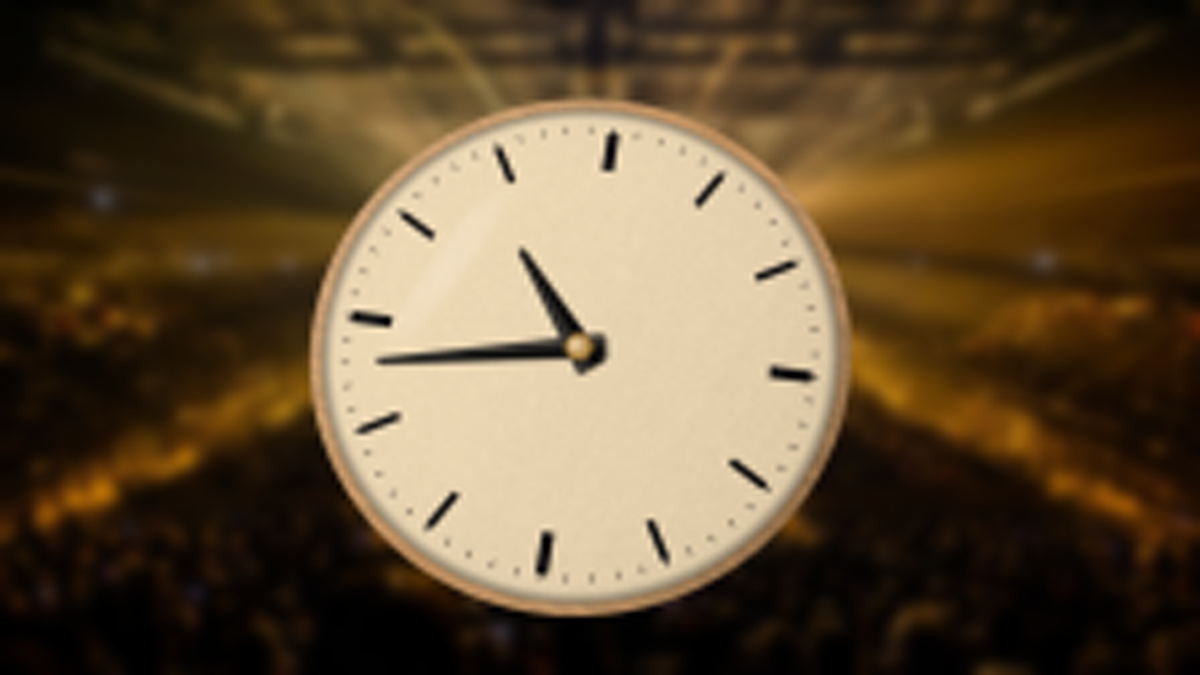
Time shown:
{"hour": 10, "minute": 43}
